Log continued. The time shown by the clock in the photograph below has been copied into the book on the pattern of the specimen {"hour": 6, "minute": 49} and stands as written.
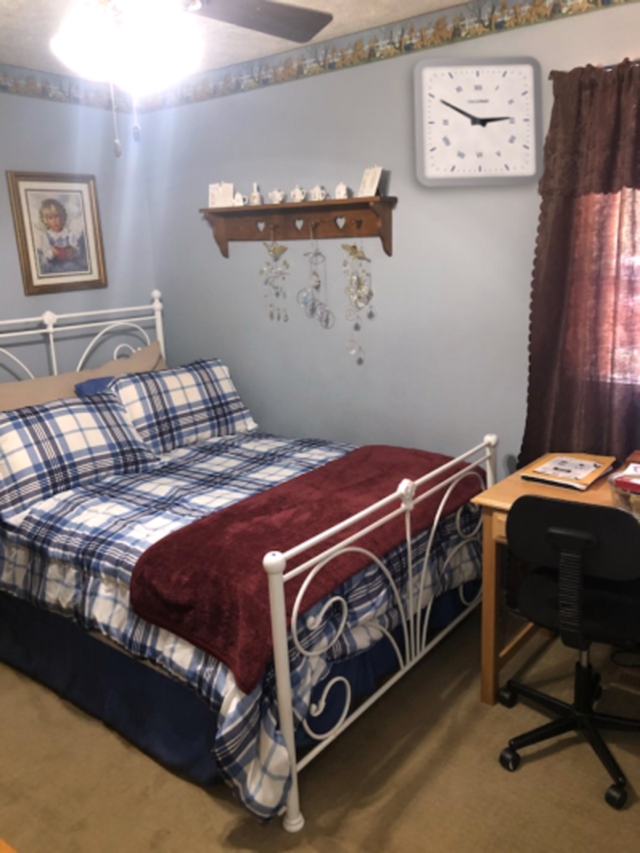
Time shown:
{"hour": 2, "minute": 50}
